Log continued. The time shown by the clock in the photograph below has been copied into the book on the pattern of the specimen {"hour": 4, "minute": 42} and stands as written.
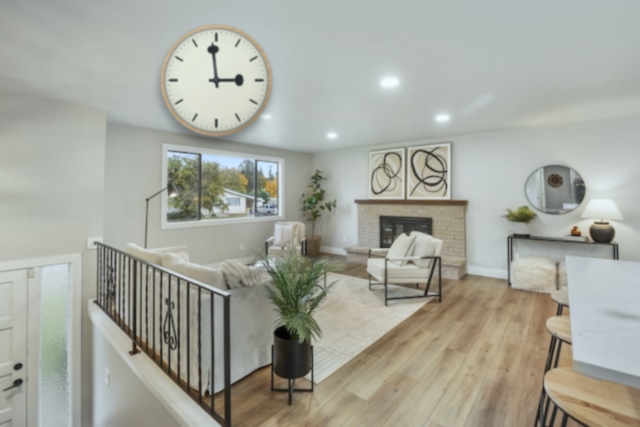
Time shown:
{"hour": 2, "minute": 59}
